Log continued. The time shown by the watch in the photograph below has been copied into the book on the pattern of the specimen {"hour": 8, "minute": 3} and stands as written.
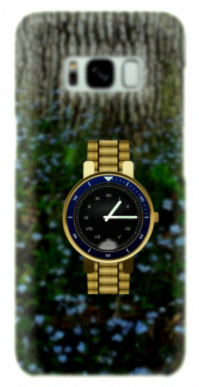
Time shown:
{"hour": 1, "minute": 15}
